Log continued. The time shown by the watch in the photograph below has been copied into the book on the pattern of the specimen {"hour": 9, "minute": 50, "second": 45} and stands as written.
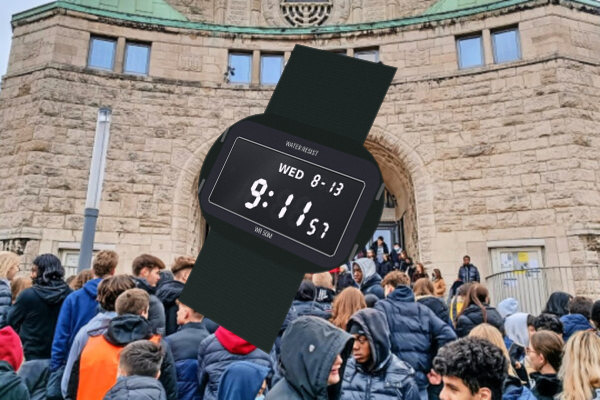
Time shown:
{"hour": 9, "minute": 11, "second": 57}
